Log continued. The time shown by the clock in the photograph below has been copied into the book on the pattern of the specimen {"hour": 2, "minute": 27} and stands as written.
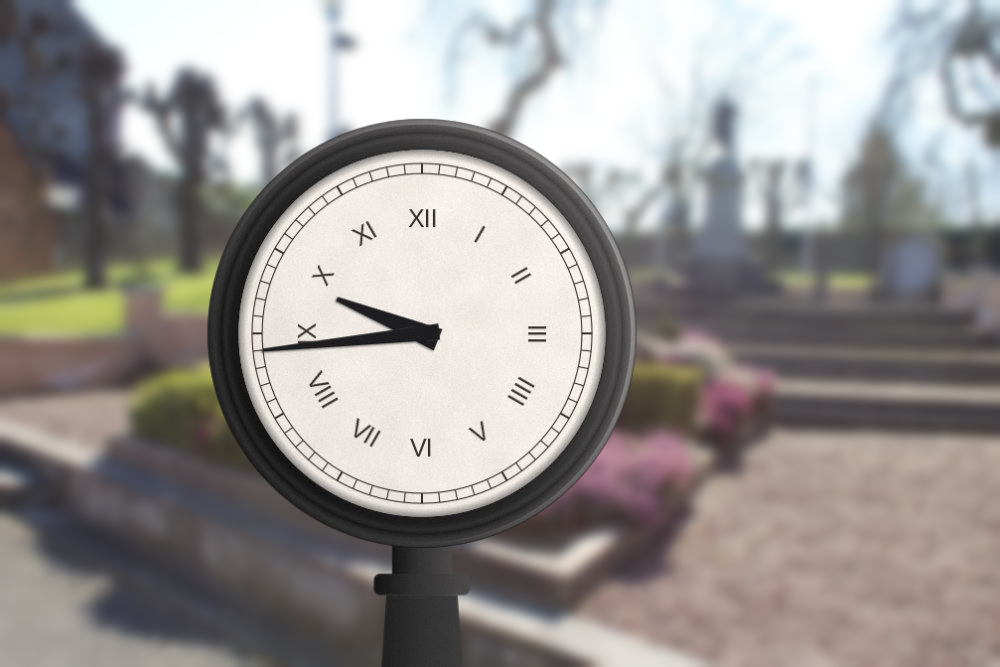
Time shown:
{"hour": 9, "minute": 44}
